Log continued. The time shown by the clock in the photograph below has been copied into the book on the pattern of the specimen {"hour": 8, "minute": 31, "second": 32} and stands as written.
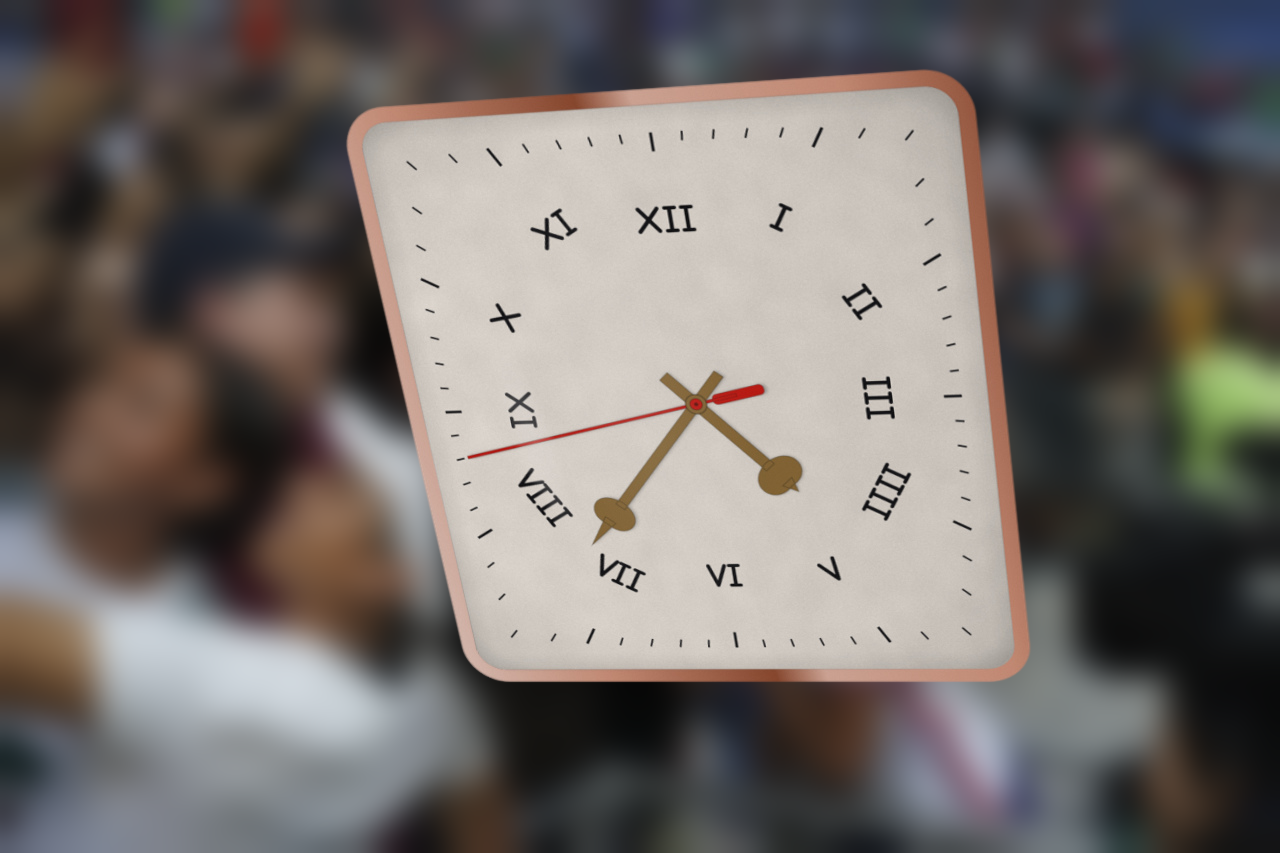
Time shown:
{"hour": 4, "minute": 36, "second": 43}
